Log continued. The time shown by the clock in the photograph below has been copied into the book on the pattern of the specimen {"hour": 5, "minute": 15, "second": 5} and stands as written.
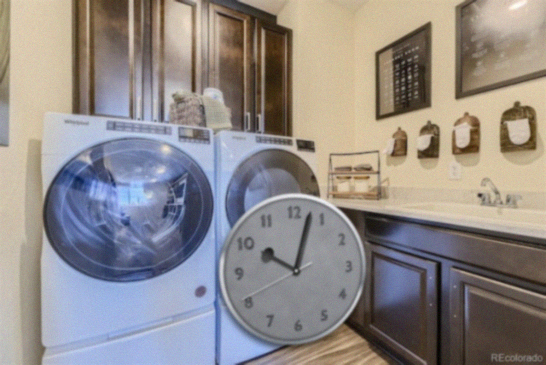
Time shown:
{"hour": 10, "minute": 2, "second": 41}
